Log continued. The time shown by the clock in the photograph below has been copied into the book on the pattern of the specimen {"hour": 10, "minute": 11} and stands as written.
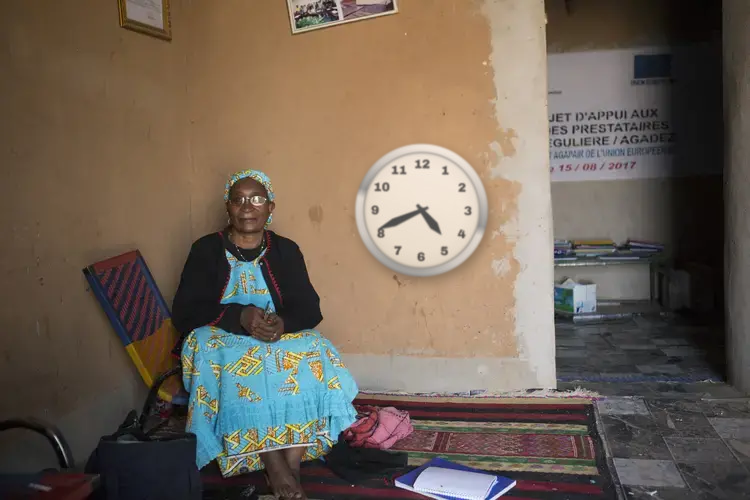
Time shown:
{"hour": 4, "minute": 41}
